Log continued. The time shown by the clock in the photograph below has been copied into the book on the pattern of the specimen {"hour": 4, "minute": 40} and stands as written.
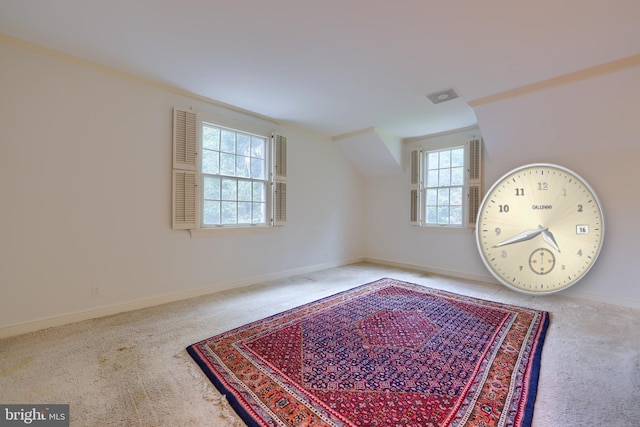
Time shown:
{"hour": 4, "minute": 42}
